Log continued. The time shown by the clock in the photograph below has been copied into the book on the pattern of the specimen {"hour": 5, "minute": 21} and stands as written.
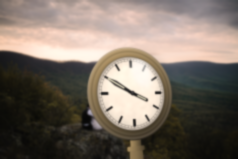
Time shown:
{"hour": 3, "minute": 50}
